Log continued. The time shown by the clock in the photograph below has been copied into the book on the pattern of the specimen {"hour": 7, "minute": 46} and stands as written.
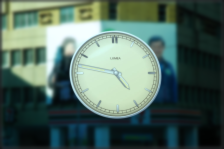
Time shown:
{"hour": 4, "minute": 47}
